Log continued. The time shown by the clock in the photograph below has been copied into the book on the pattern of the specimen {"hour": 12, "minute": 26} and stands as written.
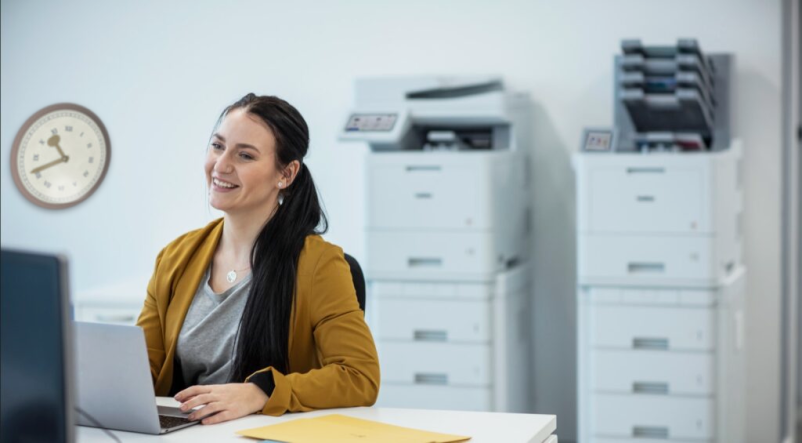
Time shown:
{"hour": 10, "minute": 41}
